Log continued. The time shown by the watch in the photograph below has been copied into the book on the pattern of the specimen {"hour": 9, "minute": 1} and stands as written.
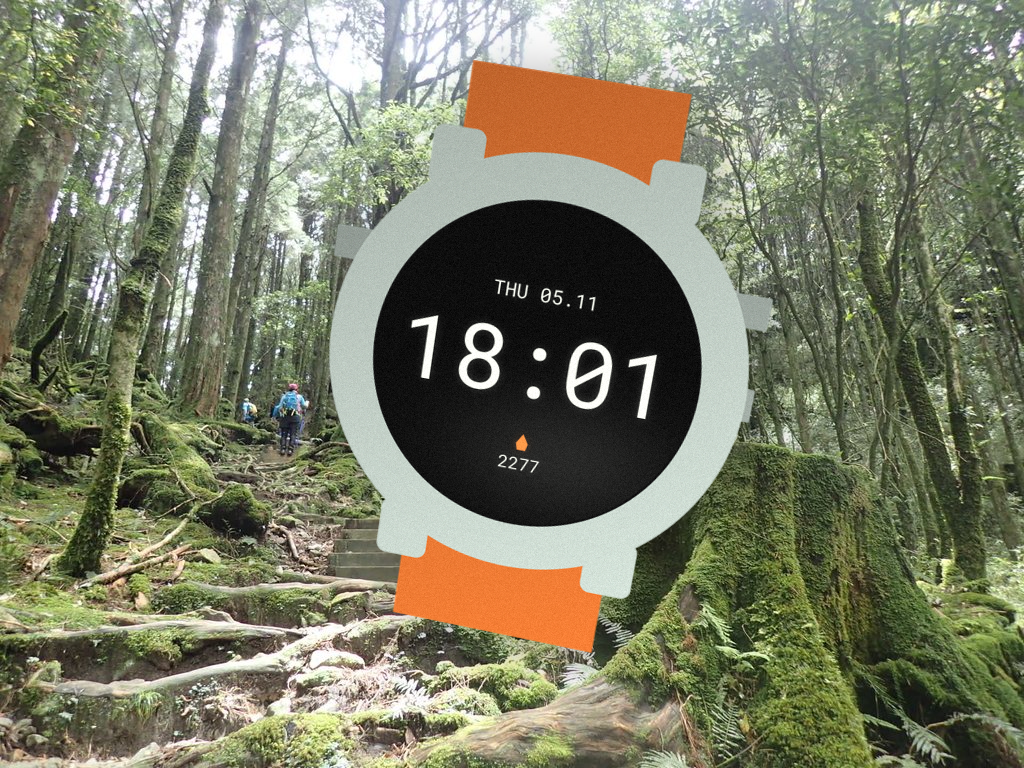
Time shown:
{"hour": 18, "minute": 1}
